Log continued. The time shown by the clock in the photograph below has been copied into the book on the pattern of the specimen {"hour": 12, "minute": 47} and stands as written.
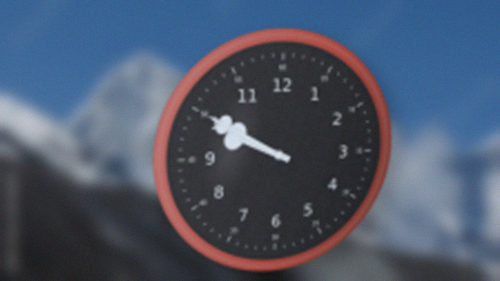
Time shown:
{"hour": 9, "minute": 50}
